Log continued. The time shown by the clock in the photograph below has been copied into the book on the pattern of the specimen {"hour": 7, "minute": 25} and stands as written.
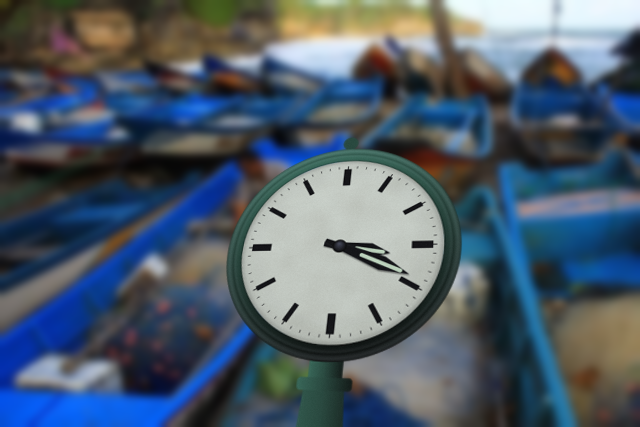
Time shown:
{"hour": 3, "minute": 19}
